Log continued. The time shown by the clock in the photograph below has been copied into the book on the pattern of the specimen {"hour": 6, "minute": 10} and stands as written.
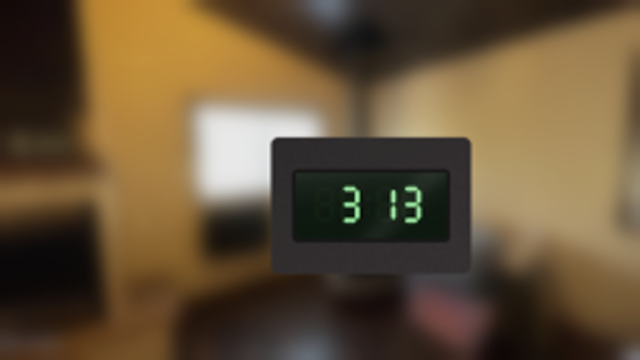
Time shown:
{"hour": 3, "minute": 13}
